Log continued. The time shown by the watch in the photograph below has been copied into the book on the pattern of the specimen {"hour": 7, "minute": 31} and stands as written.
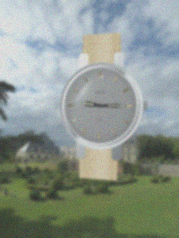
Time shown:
{"hour": 9, "minute": 15}
